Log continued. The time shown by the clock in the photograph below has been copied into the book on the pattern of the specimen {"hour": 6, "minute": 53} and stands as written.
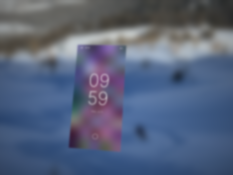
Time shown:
{"hour": 9, "minute": 59}
